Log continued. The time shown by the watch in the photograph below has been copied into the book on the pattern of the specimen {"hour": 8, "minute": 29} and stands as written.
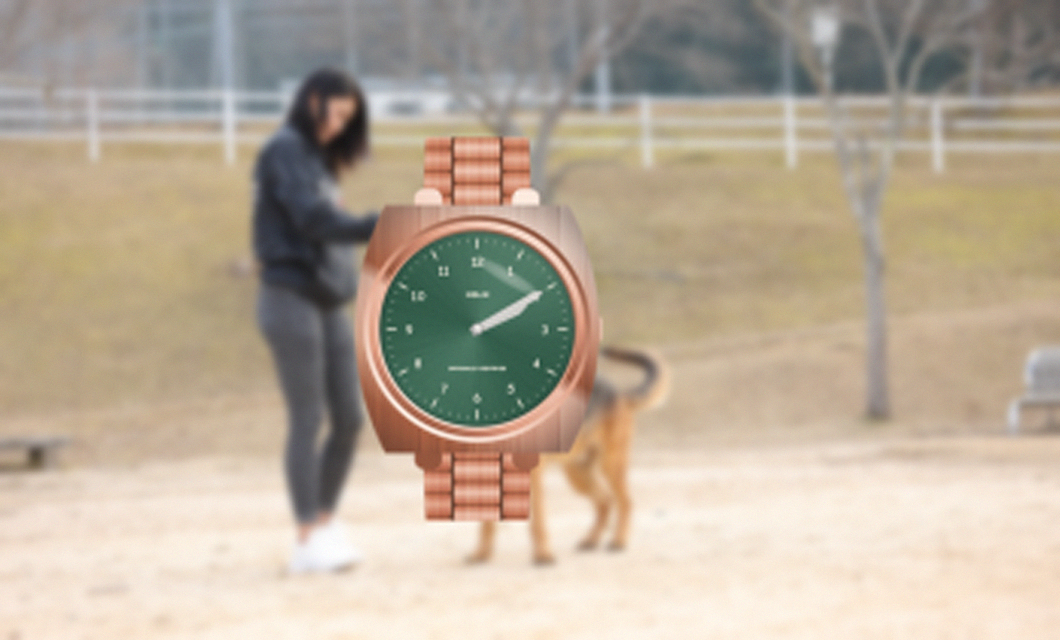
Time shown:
{"hour": 2, "minute": 10}
